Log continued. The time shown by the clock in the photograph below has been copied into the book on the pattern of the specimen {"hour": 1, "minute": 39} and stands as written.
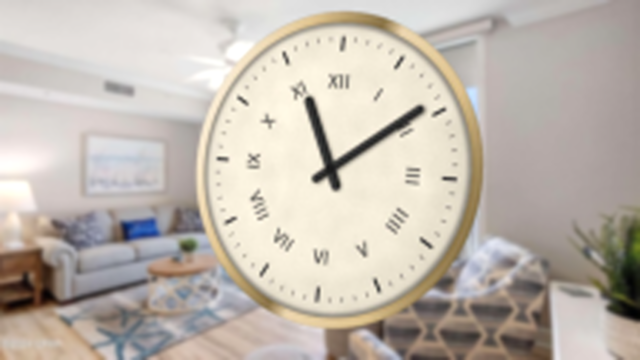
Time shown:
{"hour": 11, "minute": 9}
